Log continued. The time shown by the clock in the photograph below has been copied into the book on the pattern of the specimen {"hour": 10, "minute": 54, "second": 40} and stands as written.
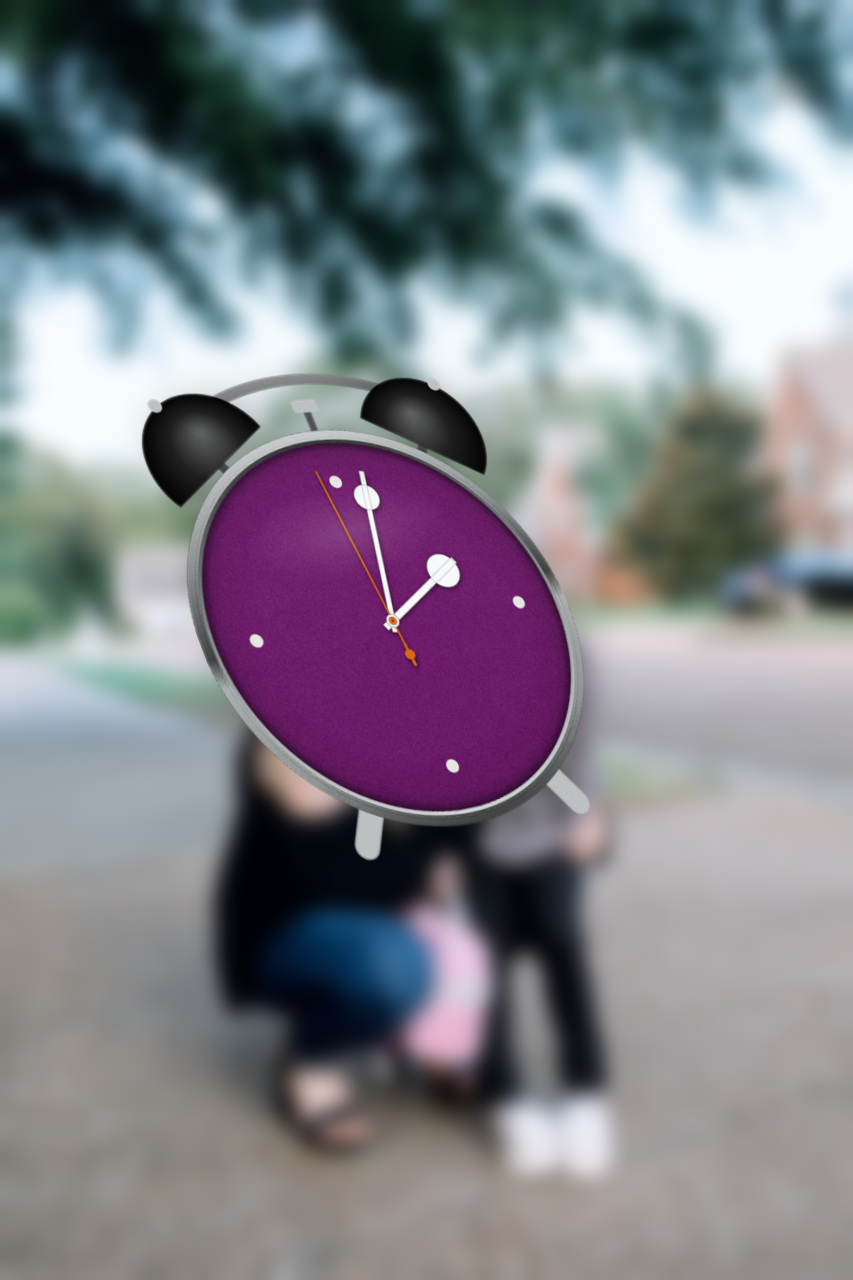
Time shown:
{"hour": 2, "minute": 1, "second": 59}
